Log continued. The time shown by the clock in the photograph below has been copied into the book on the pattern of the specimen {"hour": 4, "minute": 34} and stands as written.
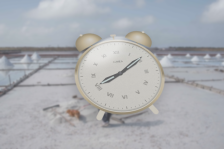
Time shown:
{"hour": 8, "minute": 9}
